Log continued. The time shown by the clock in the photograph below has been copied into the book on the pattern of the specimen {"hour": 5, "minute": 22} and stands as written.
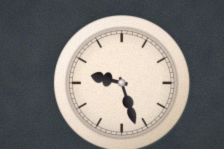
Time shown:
{"hour": 9, "minute": 27}
